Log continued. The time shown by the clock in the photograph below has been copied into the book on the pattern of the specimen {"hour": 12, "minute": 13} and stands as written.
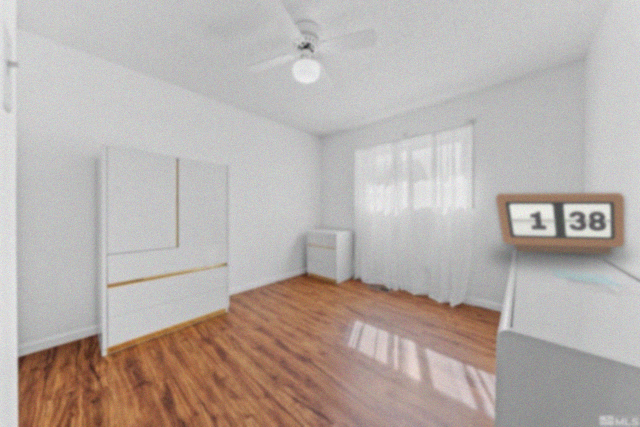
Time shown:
{"hour": 1, "minute": 38}
